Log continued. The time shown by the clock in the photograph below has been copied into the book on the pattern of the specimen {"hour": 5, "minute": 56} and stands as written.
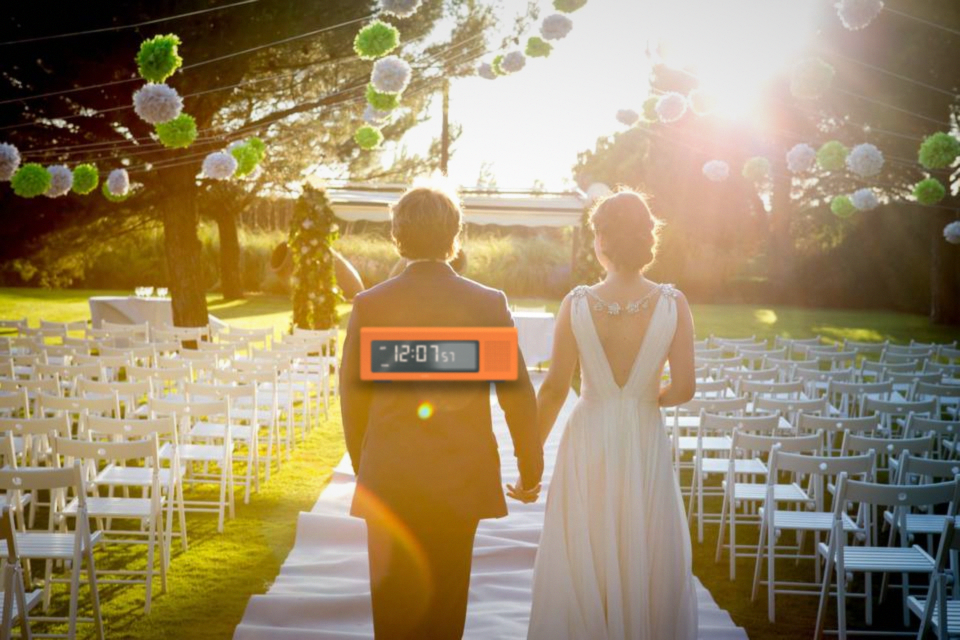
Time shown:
{"hour": 12, "minute": 7}
